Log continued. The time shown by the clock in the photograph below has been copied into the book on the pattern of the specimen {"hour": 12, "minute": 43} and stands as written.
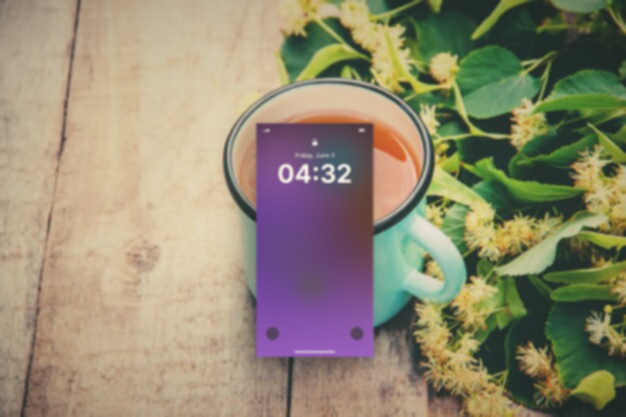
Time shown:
{"hour": 4, "minute": 32}
